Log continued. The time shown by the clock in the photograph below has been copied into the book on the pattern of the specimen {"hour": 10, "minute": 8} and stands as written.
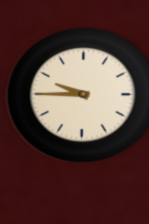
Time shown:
{"hour": 9, "minute": 45}
